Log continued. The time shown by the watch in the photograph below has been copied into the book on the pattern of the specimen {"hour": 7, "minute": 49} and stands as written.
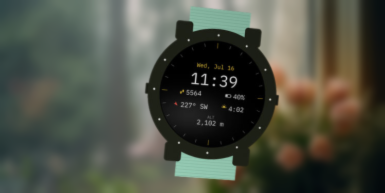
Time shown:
{"hour": 11, "minute": 39}
